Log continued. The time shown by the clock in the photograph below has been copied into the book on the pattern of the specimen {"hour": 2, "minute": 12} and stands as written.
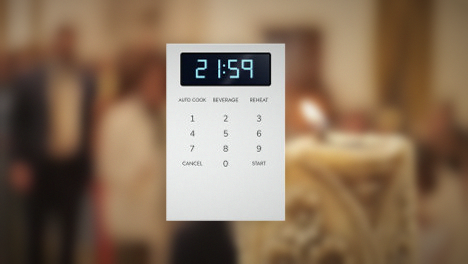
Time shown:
{"hour": 21, "minute": 59}
